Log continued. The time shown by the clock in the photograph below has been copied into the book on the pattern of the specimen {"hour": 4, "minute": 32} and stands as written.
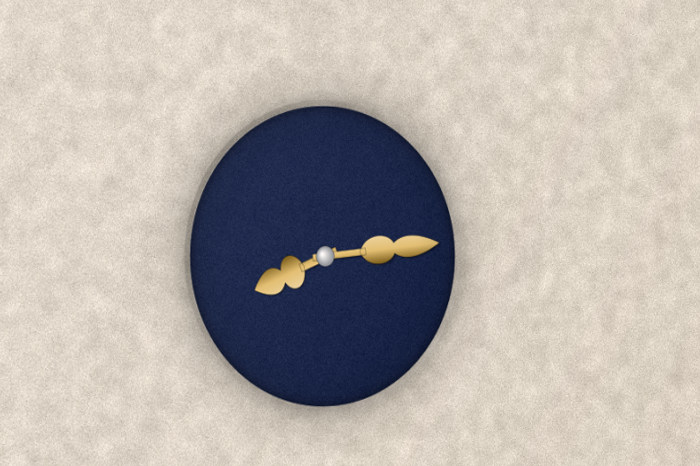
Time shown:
{"hour": 8, "minute": 14}
